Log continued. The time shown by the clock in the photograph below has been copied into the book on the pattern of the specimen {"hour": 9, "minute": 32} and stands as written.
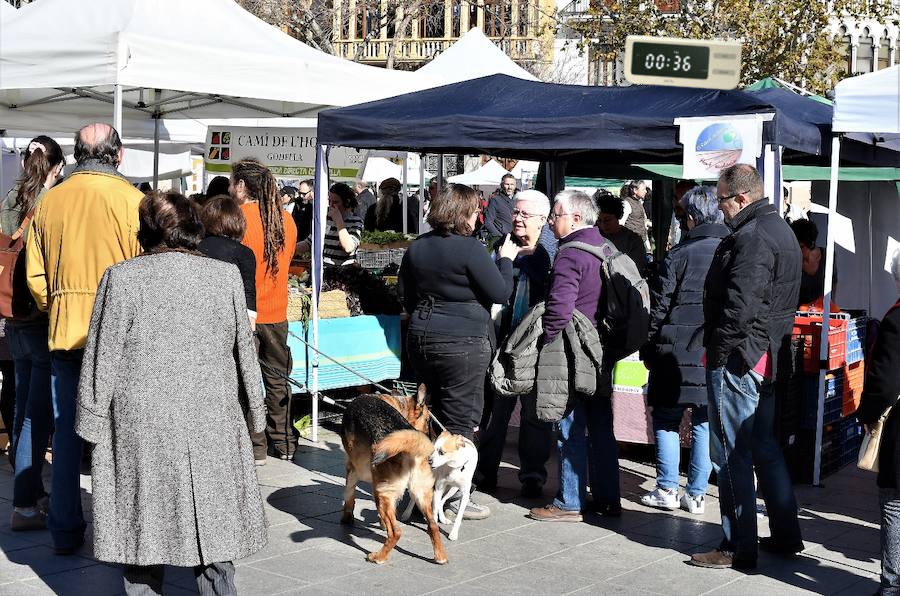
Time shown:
{"hour": 0, "minute": 36}
